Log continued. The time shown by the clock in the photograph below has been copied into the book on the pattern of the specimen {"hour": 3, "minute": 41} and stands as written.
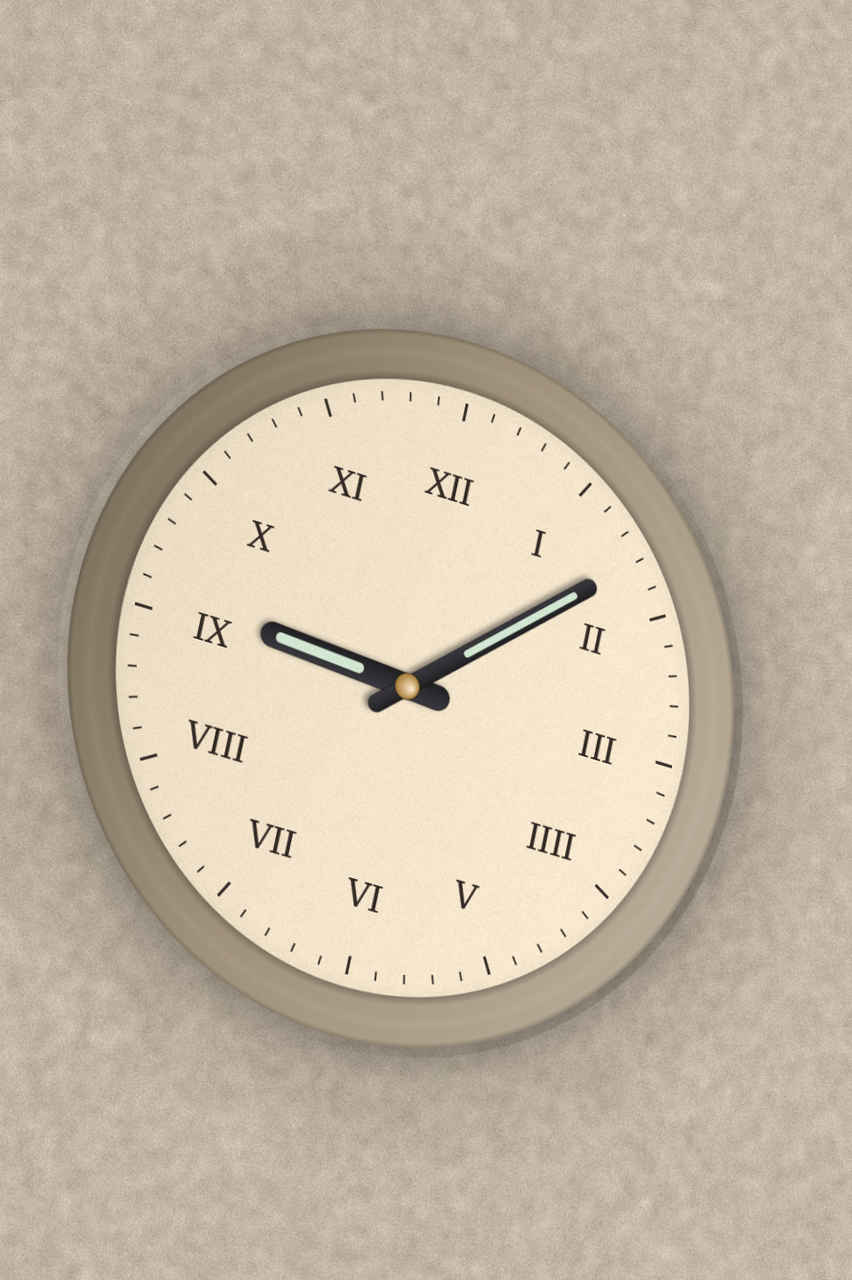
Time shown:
{"hour": 9, "minute": 8}
